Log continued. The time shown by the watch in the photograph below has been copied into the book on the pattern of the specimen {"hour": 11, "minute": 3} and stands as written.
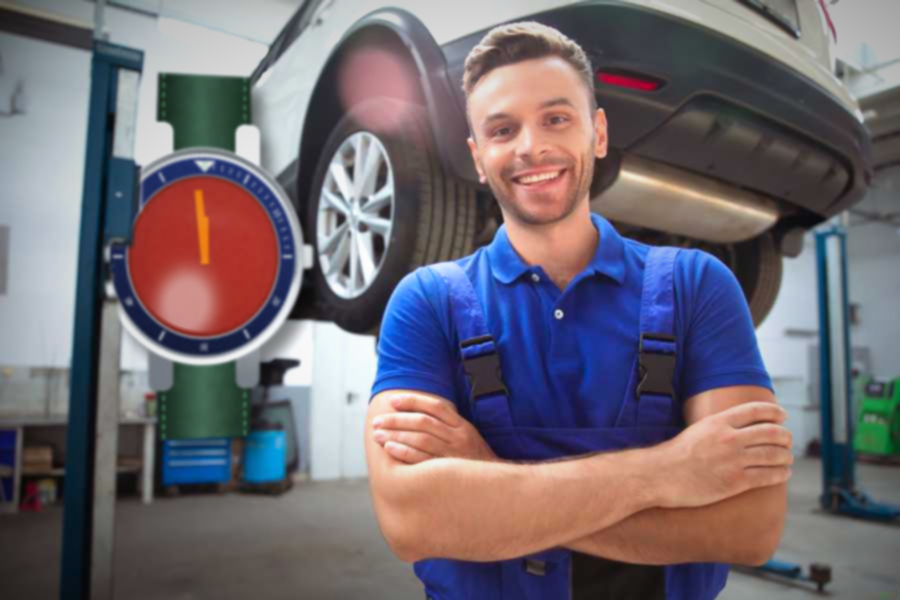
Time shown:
{"hour": 11, "minute": 59}
